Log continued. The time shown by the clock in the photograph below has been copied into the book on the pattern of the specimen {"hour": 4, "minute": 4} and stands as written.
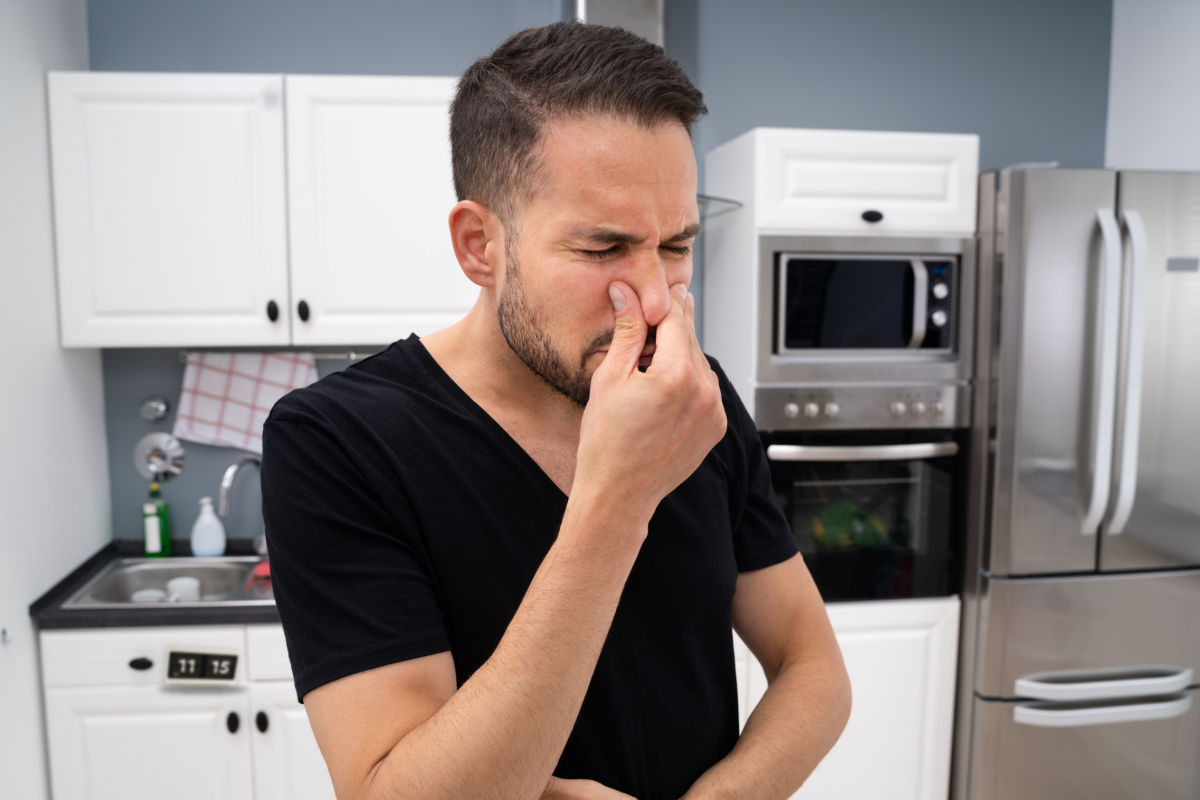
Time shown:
{"hour": 11, "minute": 15}
